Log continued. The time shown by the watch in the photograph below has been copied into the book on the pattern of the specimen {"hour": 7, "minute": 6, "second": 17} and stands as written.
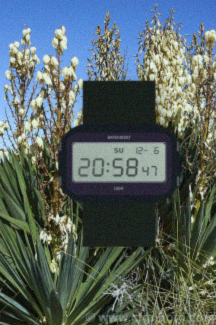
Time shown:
{"hour": 20, "minute": 58, "second": 47}
